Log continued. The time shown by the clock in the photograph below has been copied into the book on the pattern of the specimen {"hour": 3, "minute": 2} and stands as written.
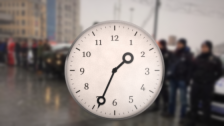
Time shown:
{"hour": 1, "minute": 34}
